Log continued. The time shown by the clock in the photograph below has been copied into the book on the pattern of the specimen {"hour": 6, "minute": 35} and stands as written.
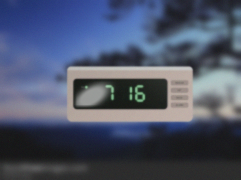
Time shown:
{"hour": 7, "minute": 16}
